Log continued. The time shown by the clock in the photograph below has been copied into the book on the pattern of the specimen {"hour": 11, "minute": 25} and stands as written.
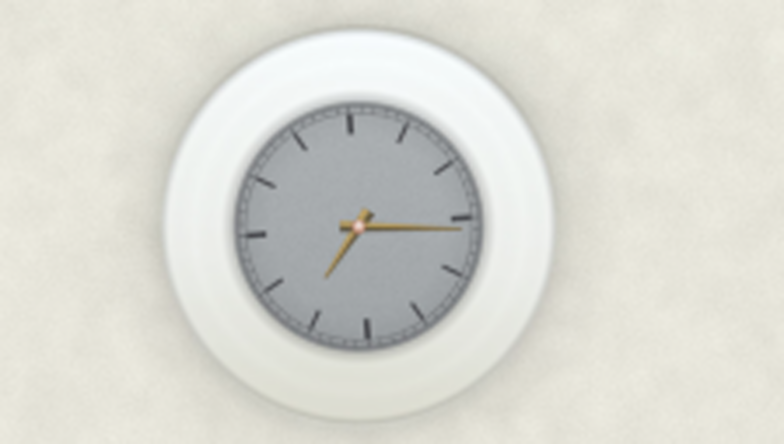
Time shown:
{"hour": 7, "minute": 16}
